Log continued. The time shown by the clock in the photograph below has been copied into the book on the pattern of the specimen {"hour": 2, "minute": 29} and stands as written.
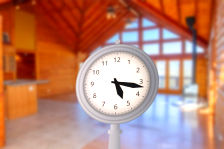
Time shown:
{"hour": 5, "minute": 17}
